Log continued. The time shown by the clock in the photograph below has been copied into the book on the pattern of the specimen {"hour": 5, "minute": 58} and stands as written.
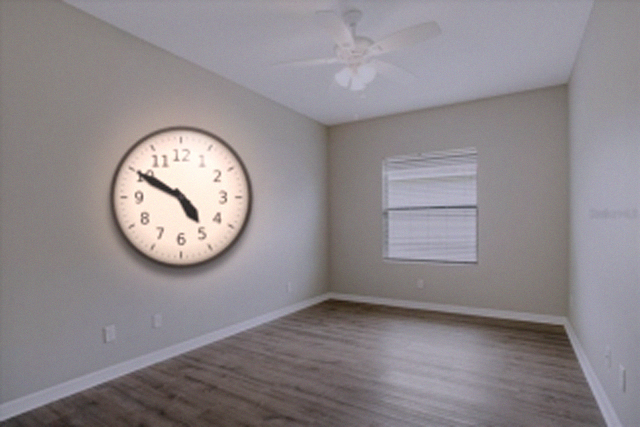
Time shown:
{"hour": 4, "minute": 50}
